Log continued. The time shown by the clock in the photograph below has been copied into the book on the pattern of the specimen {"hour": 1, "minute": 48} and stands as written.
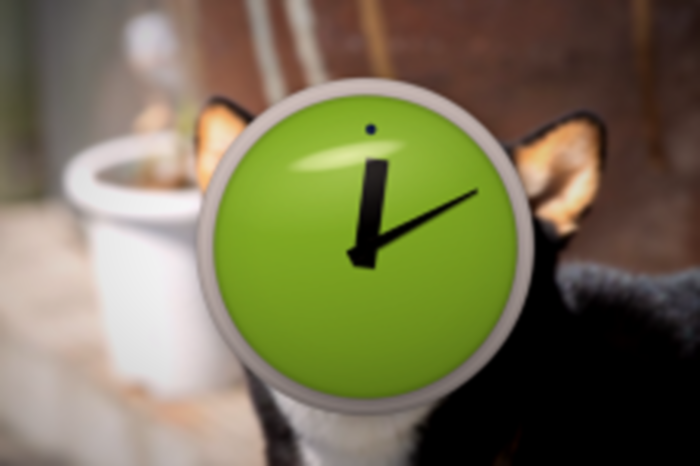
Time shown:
{"hour": 12, "minute": 10}
